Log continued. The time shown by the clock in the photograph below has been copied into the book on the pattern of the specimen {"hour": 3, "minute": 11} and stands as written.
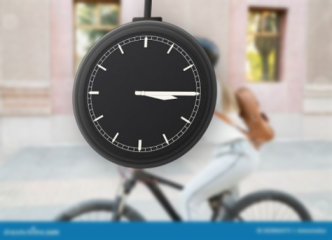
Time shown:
{"hour": 3, "minute": 15}
